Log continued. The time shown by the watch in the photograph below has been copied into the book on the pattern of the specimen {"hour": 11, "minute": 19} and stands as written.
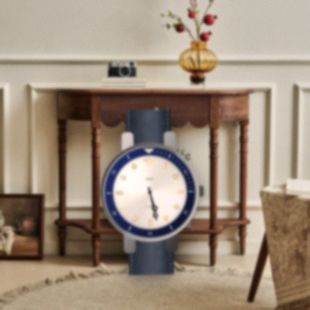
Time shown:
{"hour": 5, "minute": 28}
